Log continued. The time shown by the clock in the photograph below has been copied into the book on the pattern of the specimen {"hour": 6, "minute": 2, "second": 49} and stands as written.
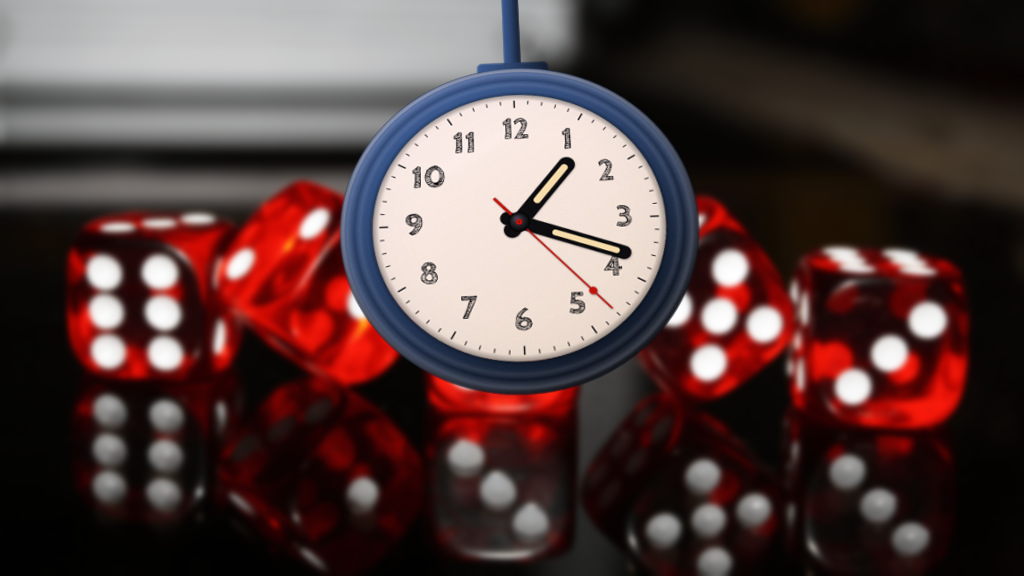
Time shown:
{"hour": 1, "minute": 18, "second": 23}
